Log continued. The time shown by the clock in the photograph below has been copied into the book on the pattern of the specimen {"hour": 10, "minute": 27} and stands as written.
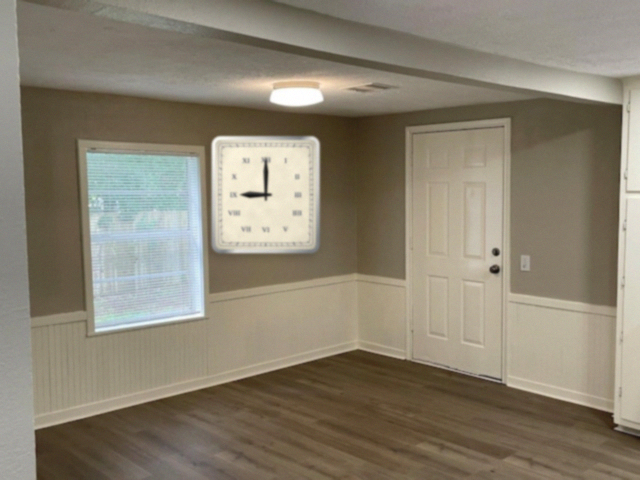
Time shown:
{"hour": 9, "minute": 0}
